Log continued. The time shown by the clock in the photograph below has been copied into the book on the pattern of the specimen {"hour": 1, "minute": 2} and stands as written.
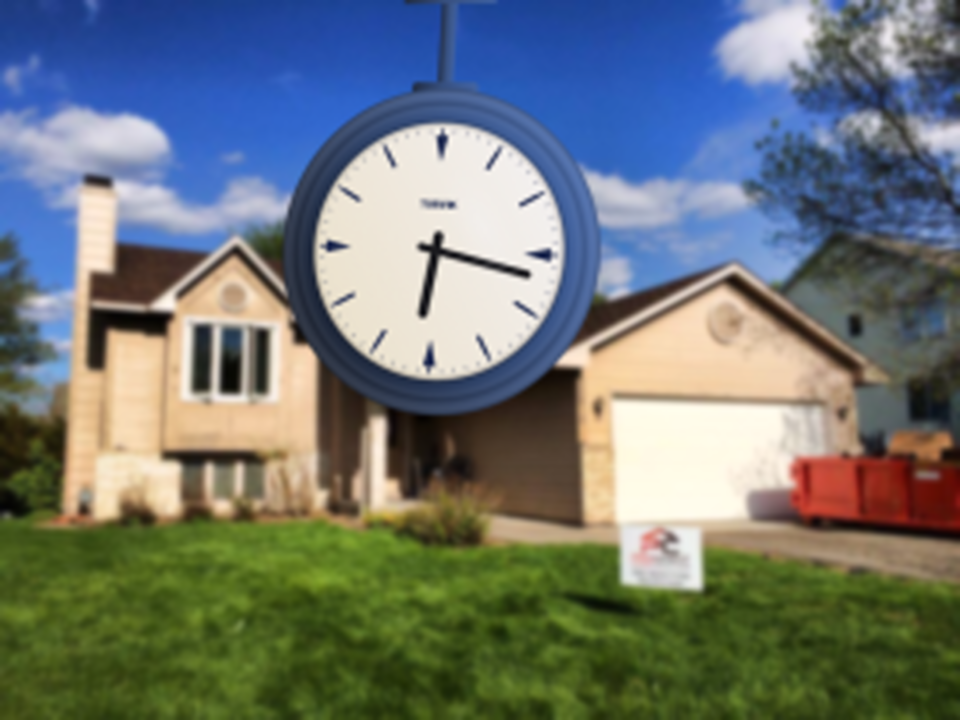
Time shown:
{"hour": 6, "minute": 17}
